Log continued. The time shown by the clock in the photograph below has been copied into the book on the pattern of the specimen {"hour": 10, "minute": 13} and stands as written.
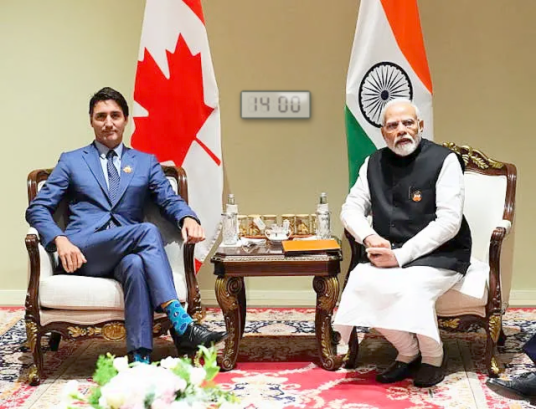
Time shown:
{"hour": 14, "minute": 0}
